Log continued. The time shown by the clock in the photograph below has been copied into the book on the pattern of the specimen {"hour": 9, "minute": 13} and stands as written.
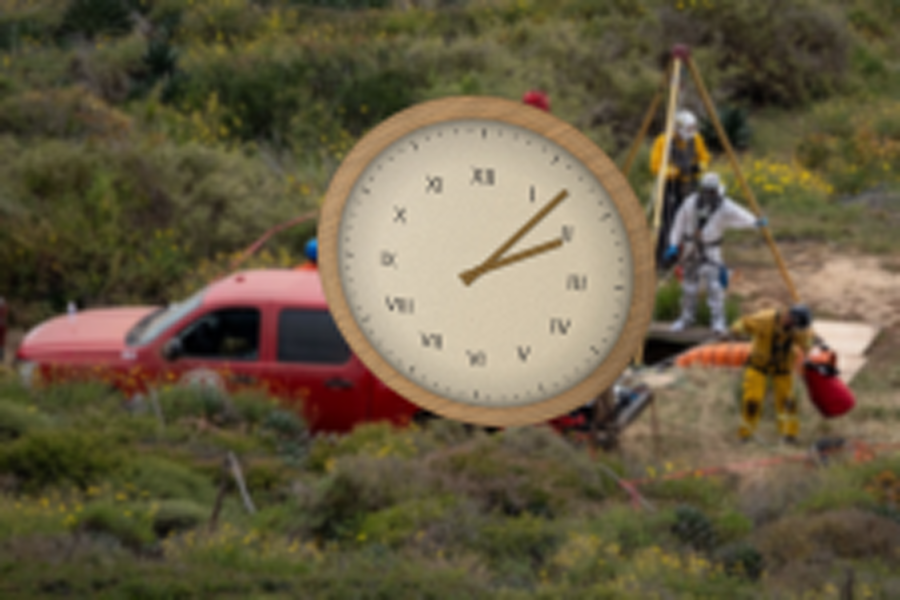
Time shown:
{"hour": 2, "minute": 7}
